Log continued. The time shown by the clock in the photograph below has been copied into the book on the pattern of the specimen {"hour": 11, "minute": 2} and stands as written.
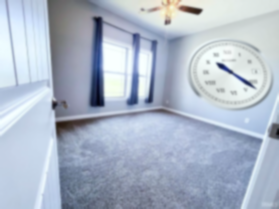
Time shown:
{"hour": 10, "minute": 22}
